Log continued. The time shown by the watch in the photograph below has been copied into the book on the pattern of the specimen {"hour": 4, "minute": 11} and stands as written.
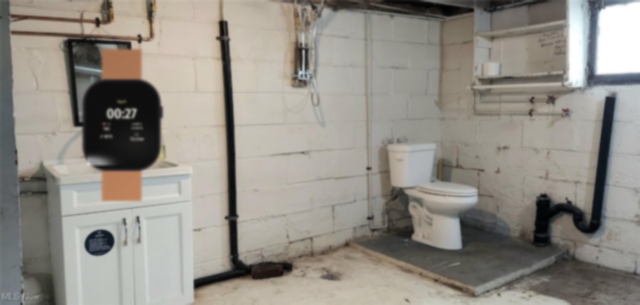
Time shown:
{"hour": 0, "minute": 27}
